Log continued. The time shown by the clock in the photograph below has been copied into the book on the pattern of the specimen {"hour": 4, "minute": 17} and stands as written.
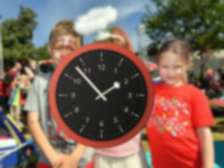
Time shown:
{"hour": 1, "minute": 53}
